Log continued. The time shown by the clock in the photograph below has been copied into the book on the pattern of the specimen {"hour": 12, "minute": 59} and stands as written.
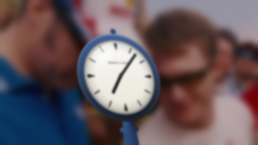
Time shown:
{"hour": 7, "minute": 7}
